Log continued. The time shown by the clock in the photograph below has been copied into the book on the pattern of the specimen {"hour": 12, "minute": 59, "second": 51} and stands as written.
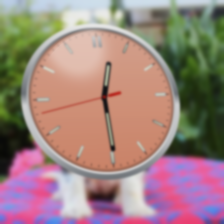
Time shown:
{"hour": 12, "minute": 29, "second": 43}
